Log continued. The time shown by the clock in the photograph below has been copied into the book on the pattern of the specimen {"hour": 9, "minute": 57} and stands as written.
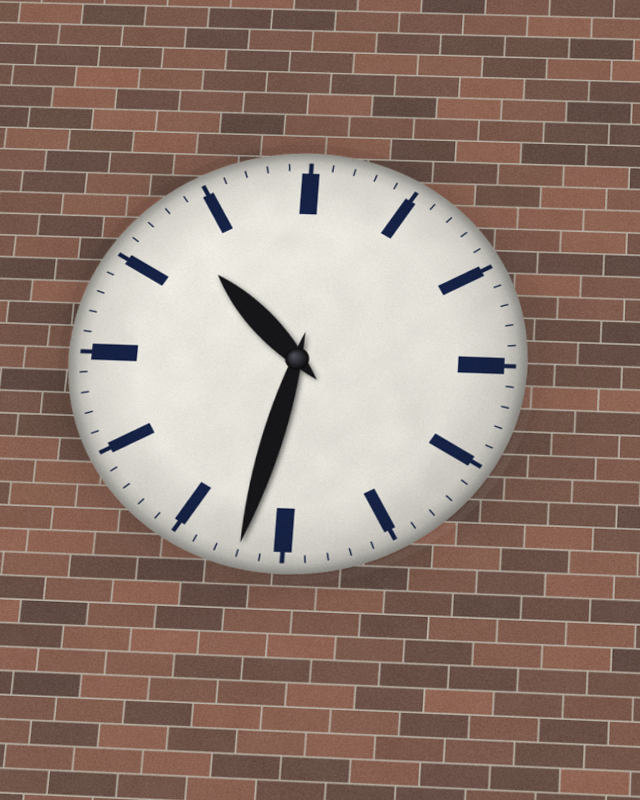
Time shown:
{"hour": 10, "minute": 32}
